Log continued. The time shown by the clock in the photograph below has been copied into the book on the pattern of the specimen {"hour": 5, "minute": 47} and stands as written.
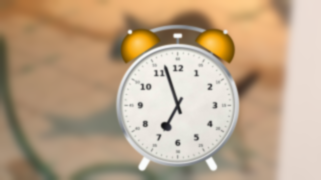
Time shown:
{"hour": 6, "minute": 57}
